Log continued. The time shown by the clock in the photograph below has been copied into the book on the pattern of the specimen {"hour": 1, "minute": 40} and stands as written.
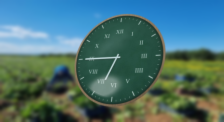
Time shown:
{"hour": 6, "minute": 45}
